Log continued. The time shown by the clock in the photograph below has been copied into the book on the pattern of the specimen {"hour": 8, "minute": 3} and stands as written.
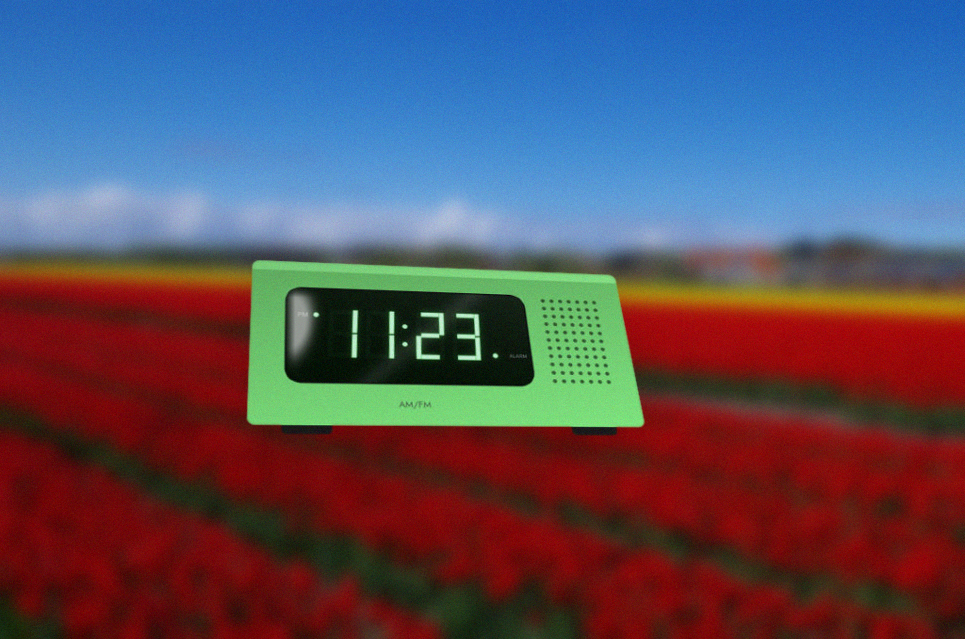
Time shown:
{"hour": 11, "minute": 23}
